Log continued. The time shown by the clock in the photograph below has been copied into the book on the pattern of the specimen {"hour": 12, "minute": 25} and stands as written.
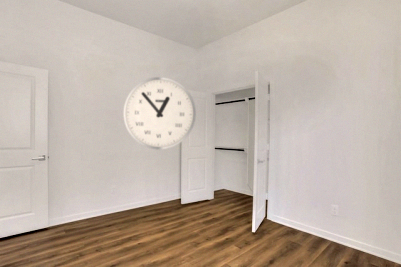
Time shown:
{"hour": 12, "minute": 53}
